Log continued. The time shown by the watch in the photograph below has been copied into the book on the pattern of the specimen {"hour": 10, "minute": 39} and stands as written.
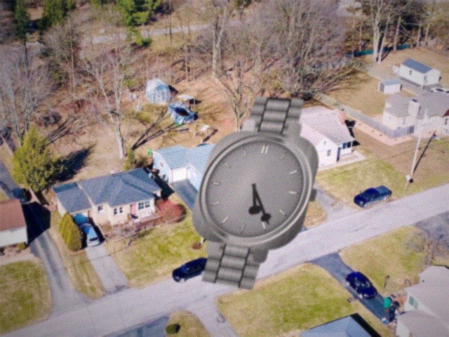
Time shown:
{"hour": 5, "minute": 24}
